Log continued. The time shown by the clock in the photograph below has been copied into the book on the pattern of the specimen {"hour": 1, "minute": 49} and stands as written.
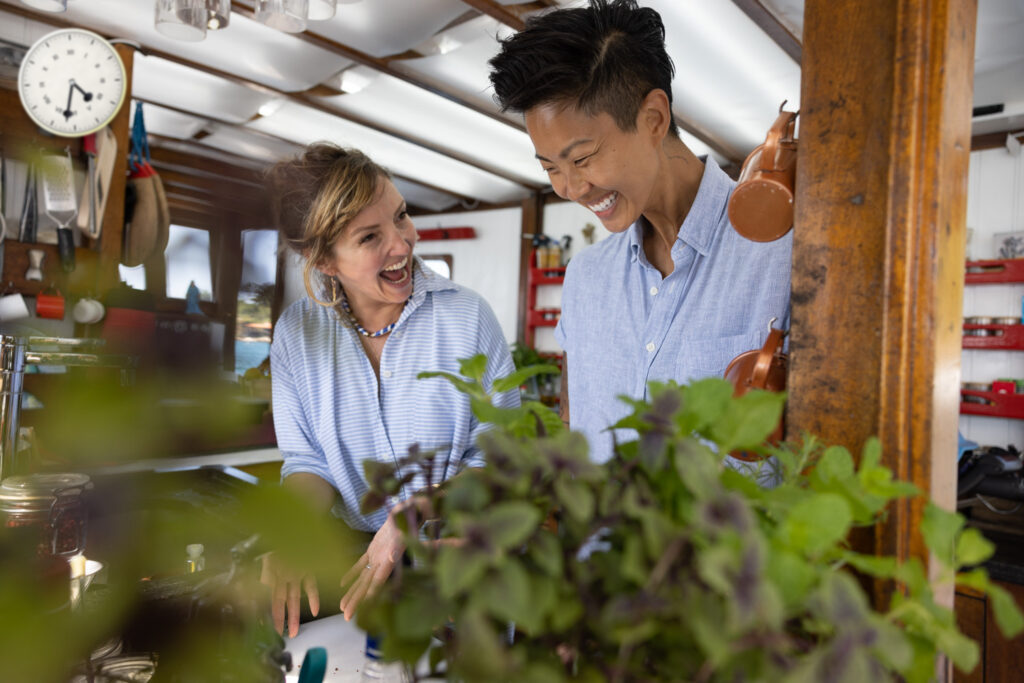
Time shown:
{"hour": 4, "minute": 32}
